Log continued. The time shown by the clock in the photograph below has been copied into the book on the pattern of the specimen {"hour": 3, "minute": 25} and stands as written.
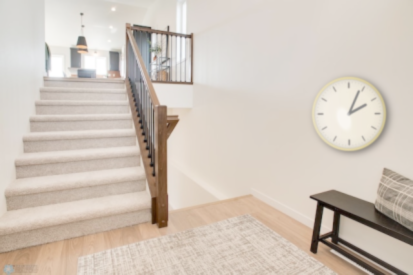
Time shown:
{"hour": 2, "minute": 4}
